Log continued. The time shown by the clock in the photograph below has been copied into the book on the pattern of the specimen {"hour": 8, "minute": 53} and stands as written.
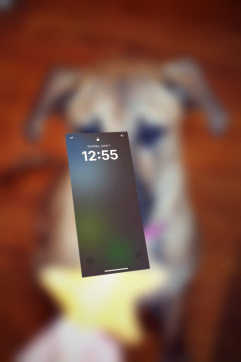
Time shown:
{"hour": 12, "minute": 55}
